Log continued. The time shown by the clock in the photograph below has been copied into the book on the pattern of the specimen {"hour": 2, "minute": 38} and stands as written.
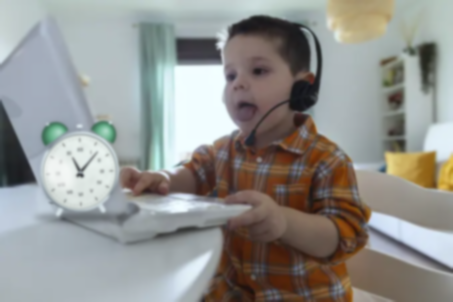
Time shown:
{"hour": 11, "minute": 7}
